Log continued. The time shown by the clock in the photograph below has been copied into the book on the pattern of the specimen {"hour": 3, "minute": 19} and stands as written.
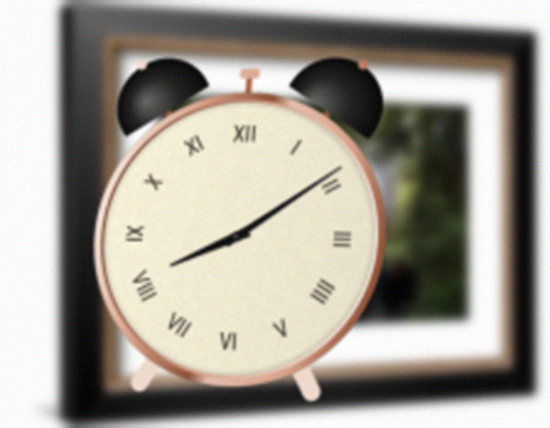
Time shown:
{"hour": 8, "minute": 9}
